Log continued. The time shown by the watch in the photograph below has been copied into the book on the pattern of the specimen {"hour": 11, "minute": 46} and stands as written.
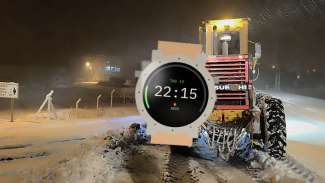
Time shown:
{"hour": 22, "minute": 15}
